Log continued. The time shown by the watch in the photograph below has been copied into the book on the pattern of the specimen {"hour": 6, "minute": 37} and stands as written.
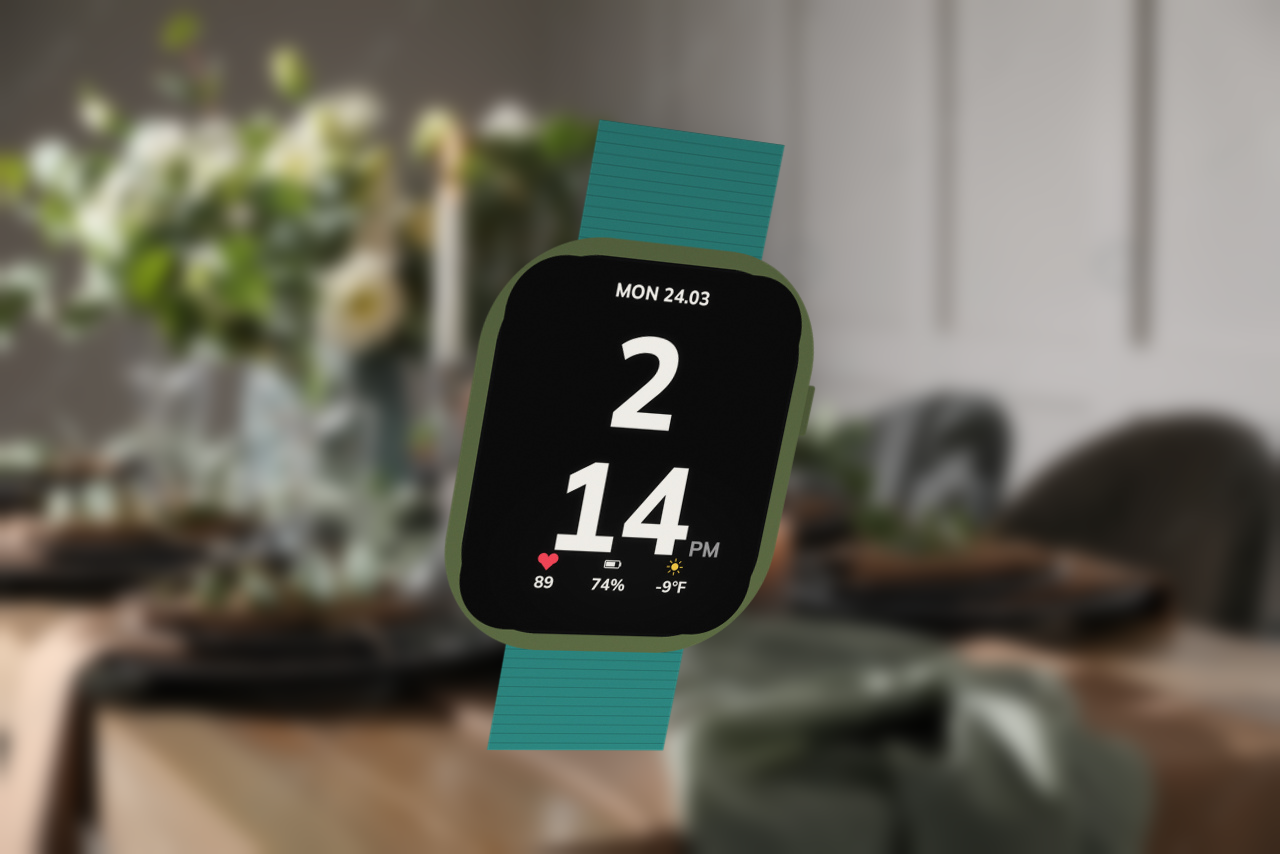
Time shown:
{"hour": 2, "minute": 14}
